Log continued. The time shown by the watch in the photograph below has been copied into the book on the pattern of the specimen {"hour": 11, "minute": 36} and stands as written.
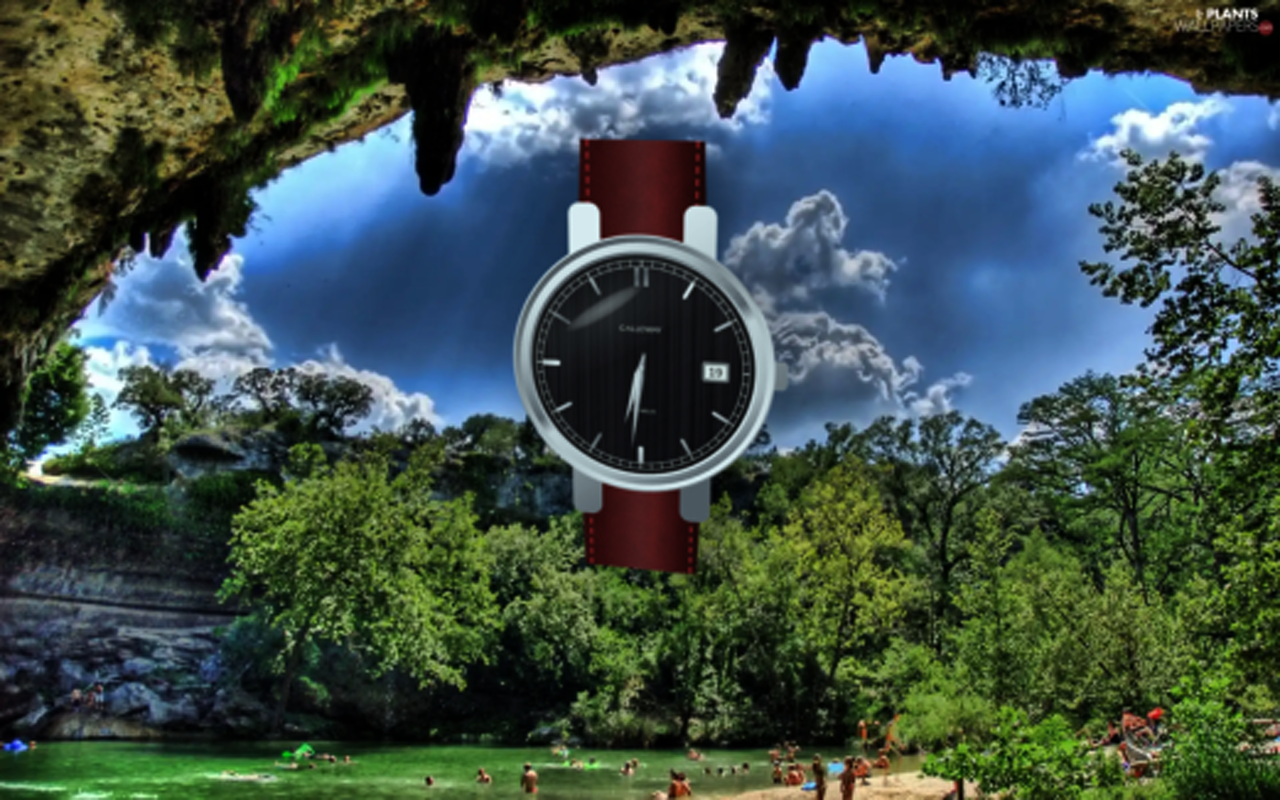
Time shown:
{"hour": 6, "minute": 31}
